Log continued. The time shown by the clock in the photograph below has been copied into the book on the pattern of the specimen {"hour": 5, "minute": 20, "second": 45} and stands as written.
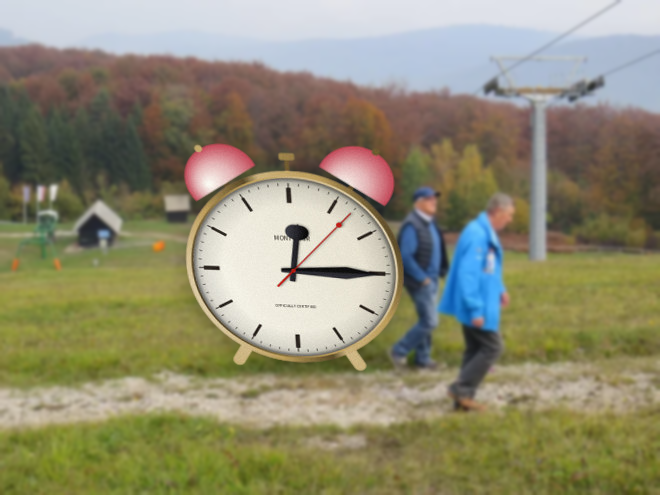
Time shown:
{"hour": 12, "minute": 15, "second": 7}
